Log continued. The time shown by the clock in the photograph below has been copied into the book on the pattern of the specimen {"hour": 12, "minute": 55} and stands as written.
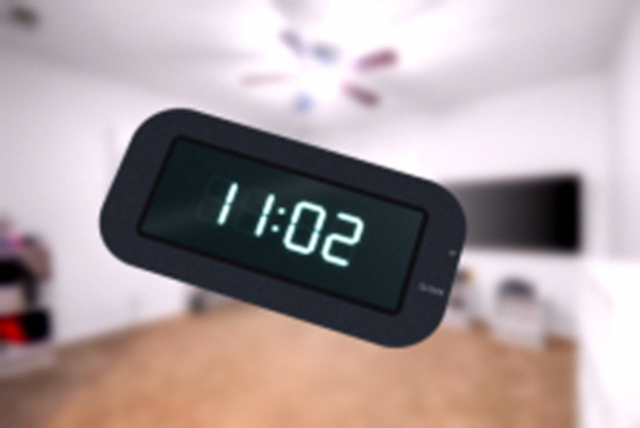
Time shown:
{"hour": 11, "minute": 2}
